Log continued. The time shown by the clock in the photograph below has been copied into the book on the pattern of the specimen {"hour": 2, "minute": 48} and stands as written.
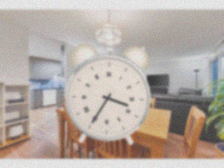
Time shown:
{"hour": 3, "minute": 35}
